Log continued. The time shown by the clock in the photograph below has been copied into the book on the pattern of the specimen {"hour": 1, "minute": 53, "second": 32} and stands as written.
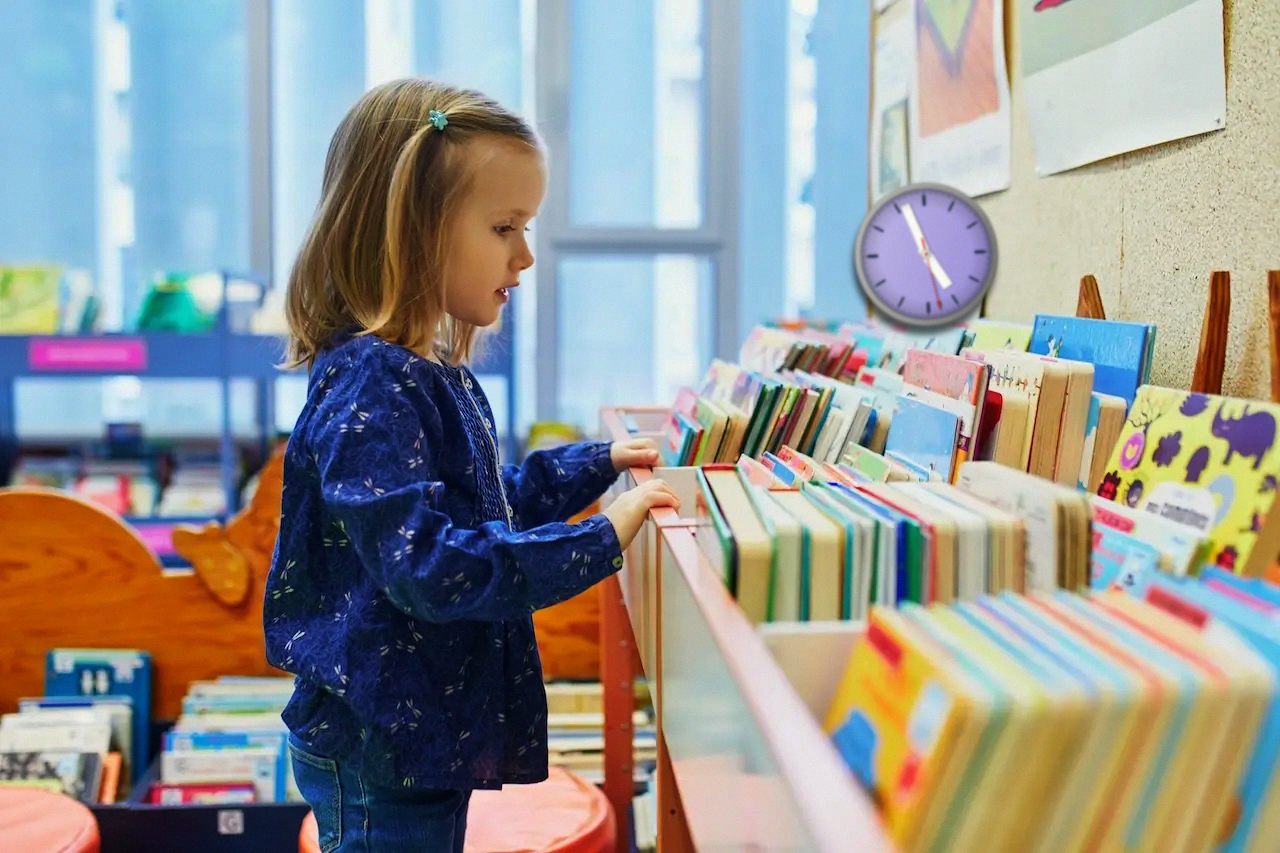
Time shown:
{"hour": 4, "minute": 56, "second": 28}
